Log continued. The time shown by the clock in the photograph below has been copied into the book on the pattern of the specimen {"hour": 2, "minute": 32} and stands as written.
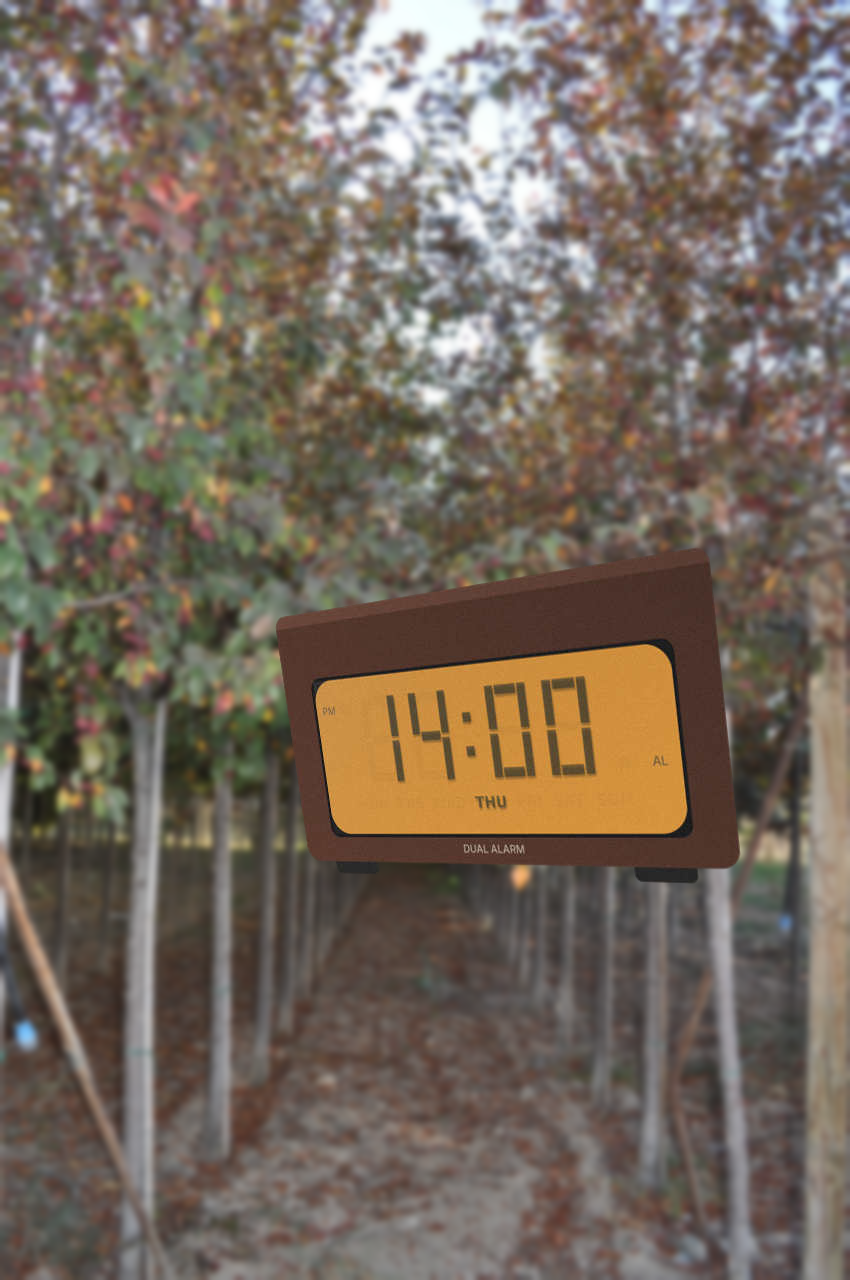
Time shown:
{"hour": 14, "minute": 0}
